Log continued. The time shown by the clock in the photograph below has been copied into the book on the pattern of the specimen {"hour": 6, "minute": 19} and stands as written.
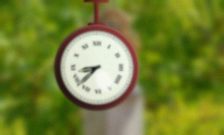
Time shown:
{"hour": 8, "minute": 38}
